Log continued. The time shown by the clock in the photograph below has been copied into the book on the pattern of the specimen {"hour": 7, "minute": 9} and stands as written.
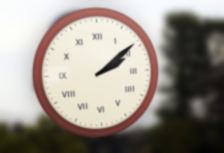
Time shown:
{"hour": 2, "minute": 9}
